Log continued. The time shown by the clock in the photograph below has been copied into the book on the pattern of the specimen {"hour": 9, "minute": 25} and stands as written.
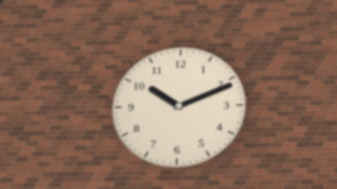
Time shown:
{"hour": 10, "minute": 11}
